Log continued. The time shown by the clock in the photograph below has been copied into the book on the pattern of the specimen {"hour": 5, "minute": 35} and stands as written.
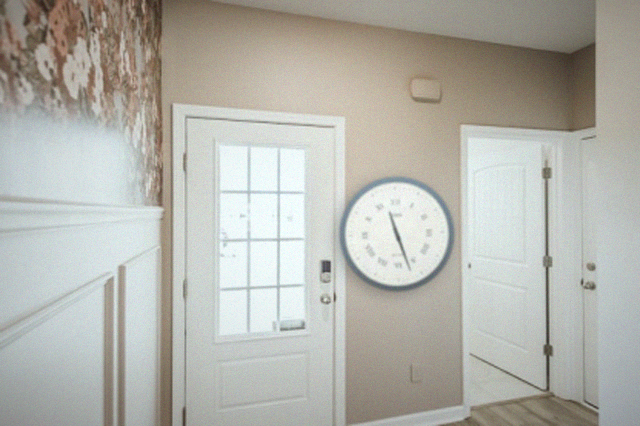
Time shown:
{"hour": 11, "minute": 27}
